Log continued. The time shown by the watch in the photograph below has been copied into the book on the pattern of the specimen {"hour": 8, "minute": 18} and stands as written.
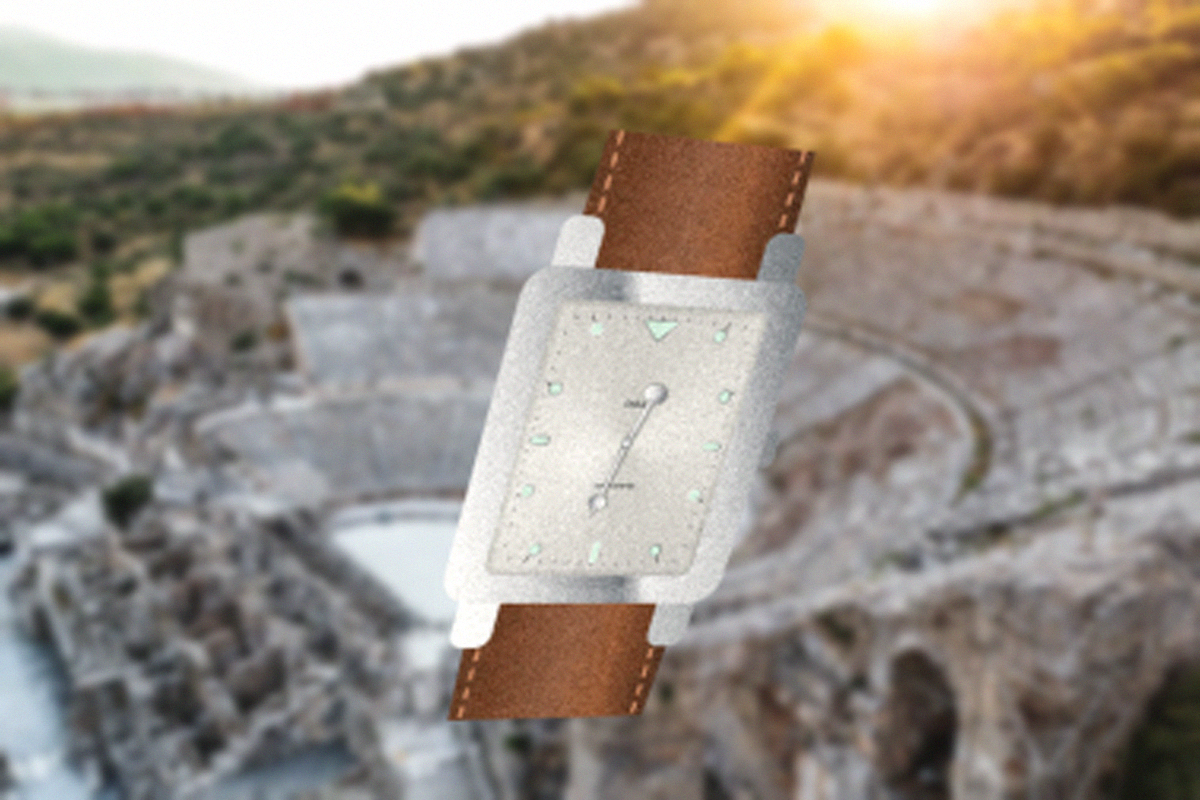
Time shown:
{"hour": 12, "minute": 32}
